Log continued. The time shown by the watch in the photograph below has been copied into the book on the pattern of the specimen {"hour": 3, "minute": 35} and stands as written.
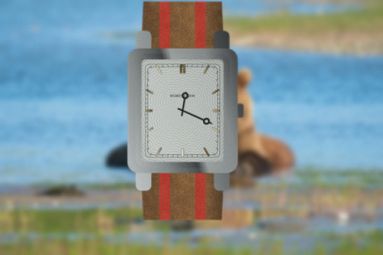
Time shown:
{"hour": 12, "minute": 19}
